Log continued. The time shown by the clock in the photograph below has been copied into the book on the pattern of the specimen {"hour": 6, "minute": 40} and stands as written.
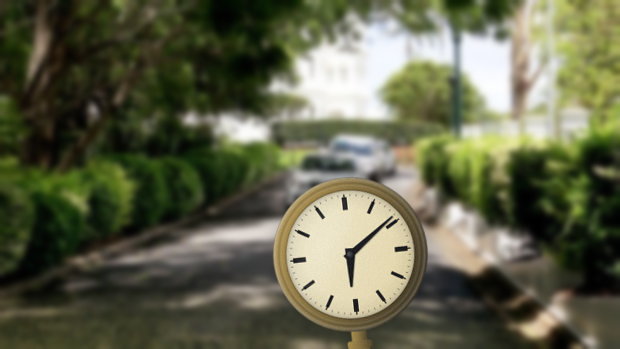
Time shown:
{"hour": 6, "minute": 9}
